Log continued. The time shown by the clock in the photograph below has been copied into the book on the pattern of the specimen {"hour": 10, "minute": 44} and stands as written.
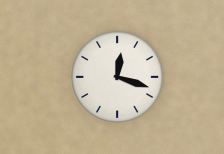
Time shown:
{"hour": 12, "minute": 18}
